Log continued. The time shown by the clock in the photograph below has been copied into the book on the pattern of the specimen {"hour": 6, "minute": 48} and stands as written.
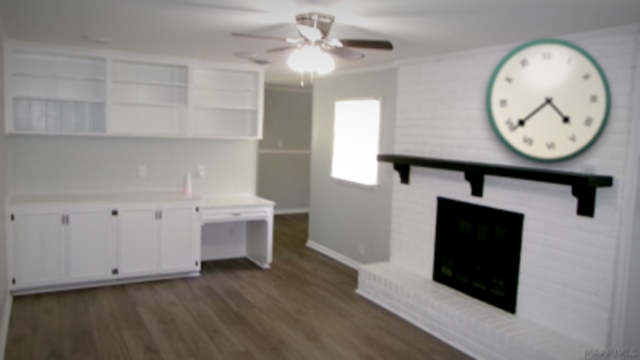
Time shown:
{"hour": 4, "minute": 39}
